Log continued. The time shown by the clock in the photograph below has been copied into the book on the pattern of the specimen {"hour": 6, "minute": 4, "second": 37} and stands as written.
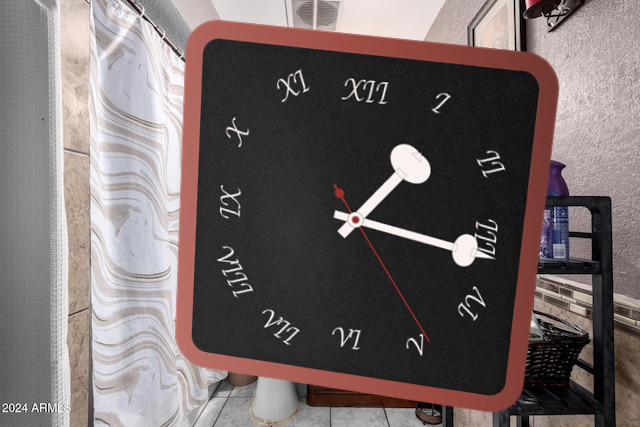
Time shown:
{"hour": 1, "minute": 16, "second": 24}
